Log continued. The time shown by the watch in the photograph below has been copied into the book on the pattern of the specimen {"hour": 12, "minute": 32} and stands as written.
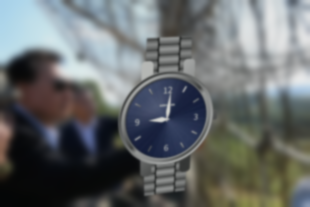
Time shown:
{"hour": 9, "minute": 1}
